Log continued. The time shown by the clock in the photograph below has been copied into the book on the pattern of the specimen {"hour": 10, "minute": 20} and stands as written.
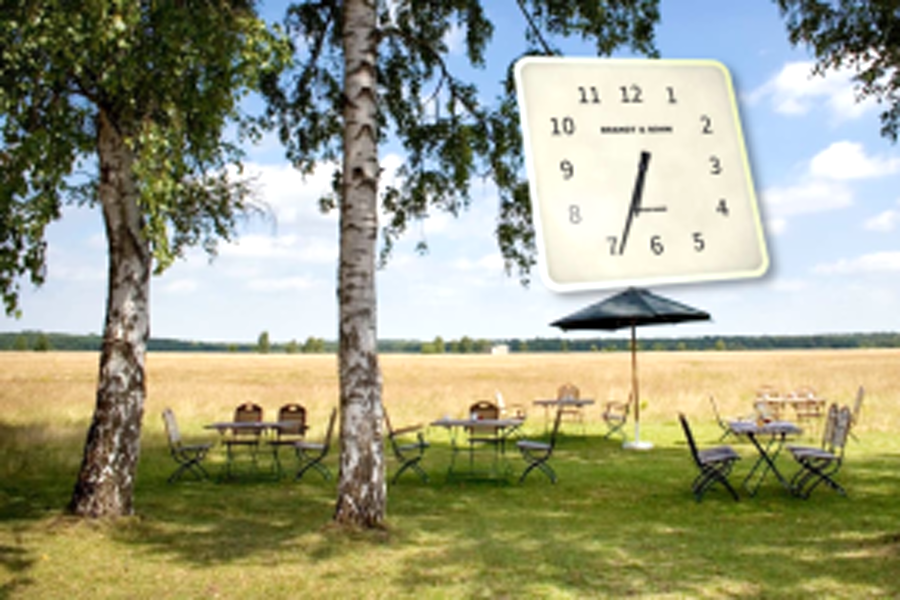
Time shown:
{"hour": 6, "minute": 34}
